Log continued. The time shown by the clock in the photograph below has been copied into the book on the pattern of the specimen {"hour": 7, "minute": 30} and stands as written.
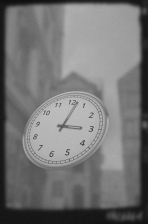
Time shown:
{"hour": 3, "minute": 2}
